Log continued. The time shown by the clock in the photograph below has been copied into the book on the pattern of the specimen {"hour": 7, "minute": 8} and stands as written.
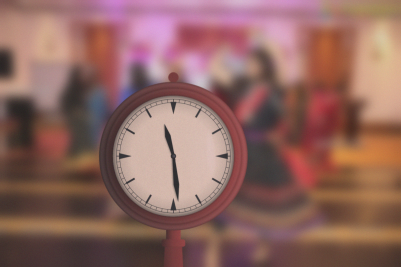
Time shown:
{"hour": 11, "minute": 29}
